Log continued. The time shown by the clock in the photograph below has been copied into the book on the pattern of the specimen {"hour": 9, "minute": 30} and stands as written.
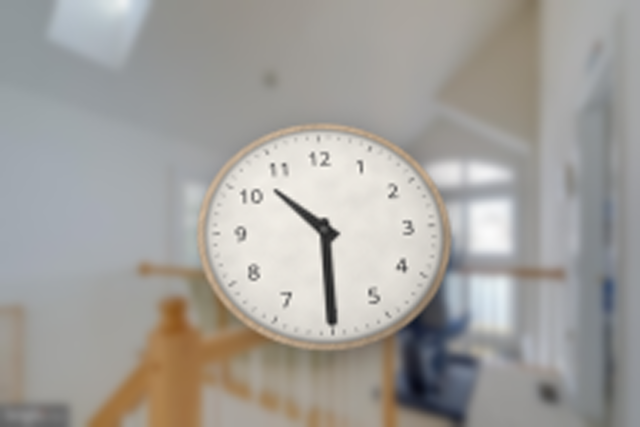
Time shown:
{"hour": 10, "minute": 30}
